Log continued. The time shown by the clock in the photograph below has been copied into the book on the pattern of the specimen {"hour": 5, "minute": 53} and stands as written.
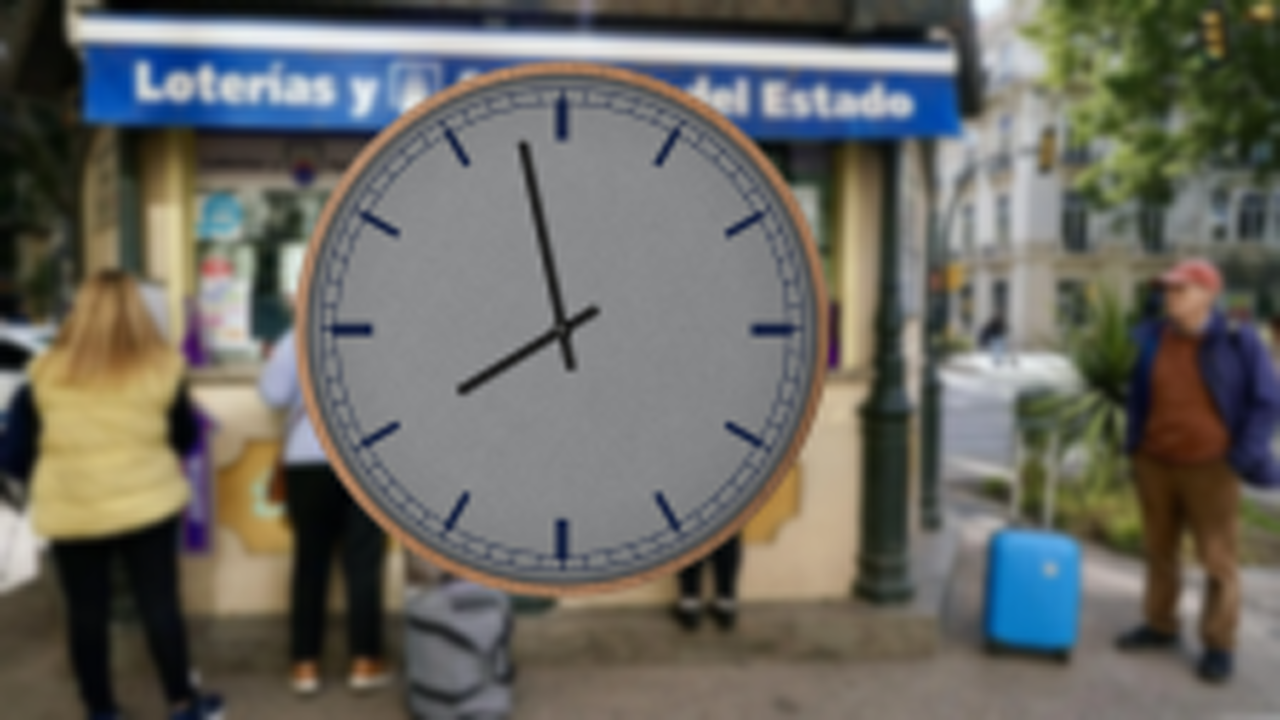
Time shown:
{"hour": 7, "minute": 58}
